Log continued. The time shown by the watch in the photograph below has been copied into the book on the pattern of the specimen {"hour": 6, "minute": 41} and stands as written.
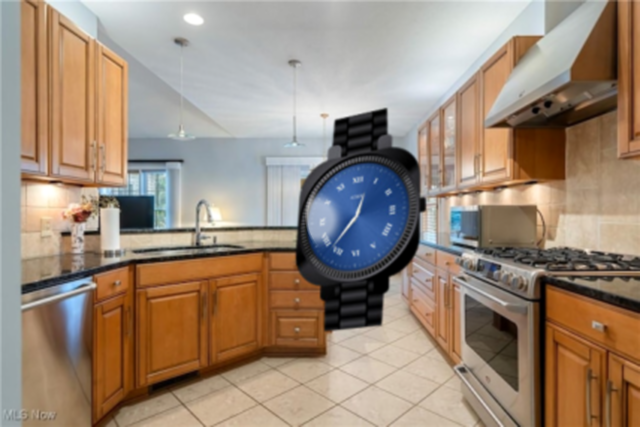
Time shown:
{"hour": 12, "minute": 37}
